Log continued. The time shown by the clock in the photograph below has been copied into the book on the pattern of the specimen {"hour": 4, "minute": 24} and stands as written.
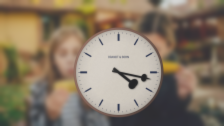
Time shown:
{"hour": 4, "minute": 17}
